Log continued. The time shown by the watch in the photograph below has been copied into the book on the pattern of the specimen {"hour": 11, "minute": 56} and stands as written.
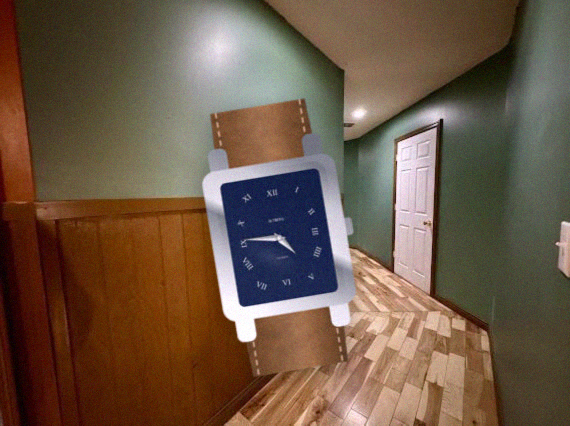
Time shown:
{"hour": 4, "minute": 46}
